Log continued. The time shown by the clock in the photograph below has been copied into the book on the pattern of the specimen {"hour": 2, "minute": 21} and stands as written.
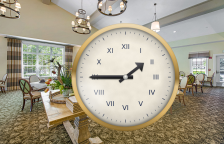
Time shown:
{"hour": 1, "minute": 45}
